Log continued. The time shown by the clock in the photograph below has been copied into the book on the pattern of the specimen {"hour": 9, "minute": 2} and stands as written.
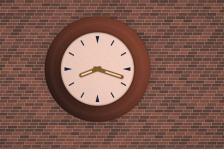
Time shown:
{"hour": 8, "minute": 18}
